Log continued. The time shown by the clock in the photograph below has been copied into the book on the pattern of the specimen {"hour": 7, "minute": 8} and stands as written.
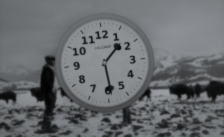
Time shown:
{"hour": 1, "minute": 29}
